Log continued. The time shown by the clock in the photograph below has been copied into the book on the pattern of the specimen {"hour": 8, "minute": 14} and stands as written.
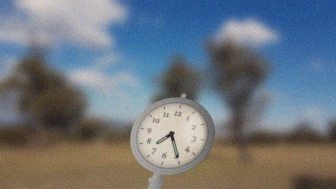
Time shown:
{"hour": 7, "minute": 25}
